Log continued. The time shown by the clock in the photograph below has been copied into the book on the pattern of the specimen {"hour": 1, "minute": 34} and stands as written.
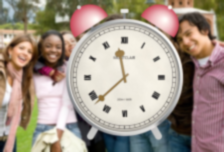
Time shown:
{"hour": 11, "minute": 38}
